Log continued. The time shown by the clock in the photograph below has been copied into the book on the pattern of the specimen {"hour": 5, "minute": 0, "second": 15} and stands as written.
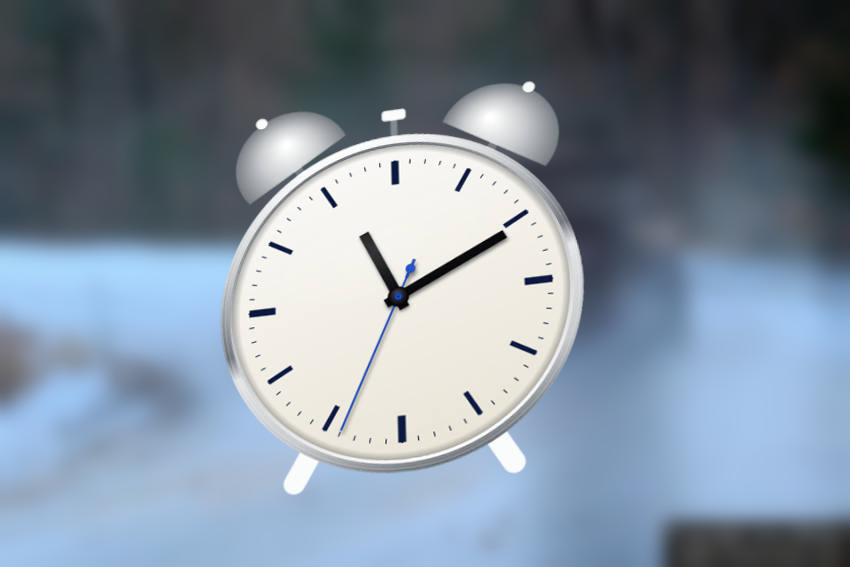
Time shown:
{"hour": 11, "minute": 10, "second": 34}
